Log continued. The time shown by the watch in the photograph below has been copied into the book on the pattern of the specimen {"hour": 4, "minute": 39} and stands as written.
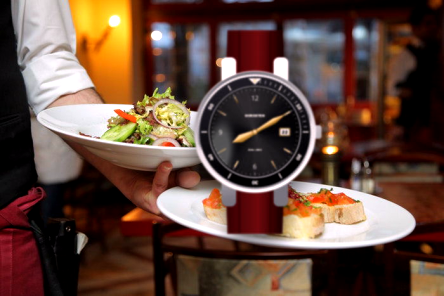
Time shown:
{"hour": 8, "minute": 10}
